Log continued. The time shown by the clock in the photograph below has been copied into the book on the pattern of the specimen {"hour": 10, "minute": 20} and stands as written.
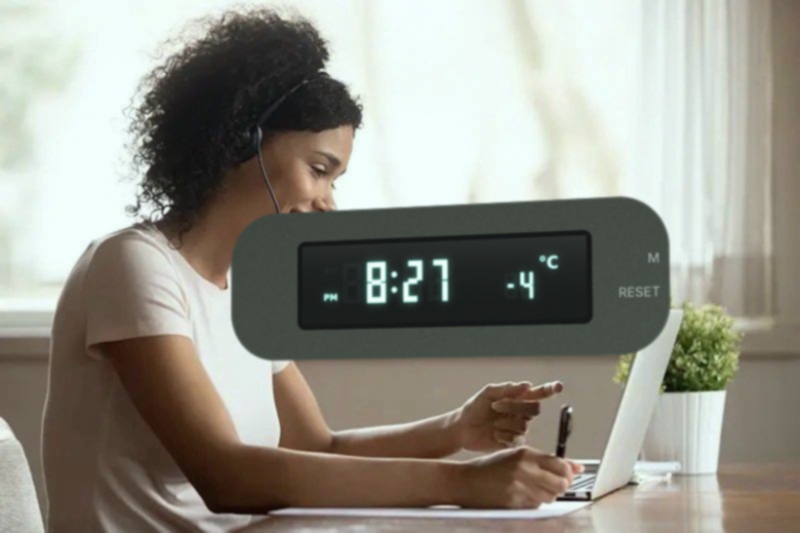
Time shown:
{"hour": 8, "minute": 27}
